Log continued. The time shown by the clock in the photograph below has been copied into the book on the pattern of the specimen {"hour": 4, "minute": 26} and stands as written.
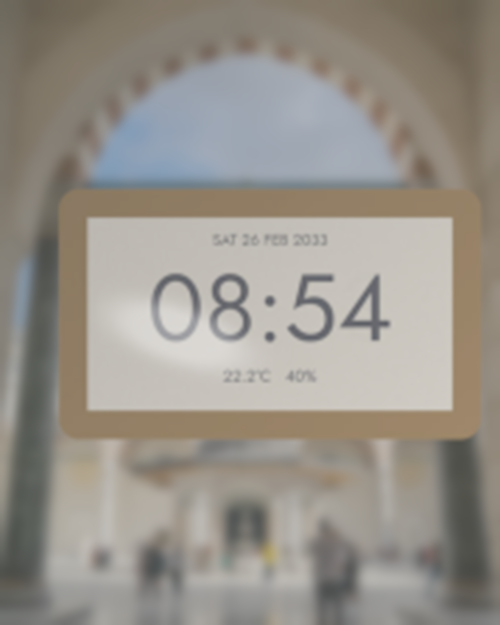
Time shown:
{"hour": 8, "minute": 54}
